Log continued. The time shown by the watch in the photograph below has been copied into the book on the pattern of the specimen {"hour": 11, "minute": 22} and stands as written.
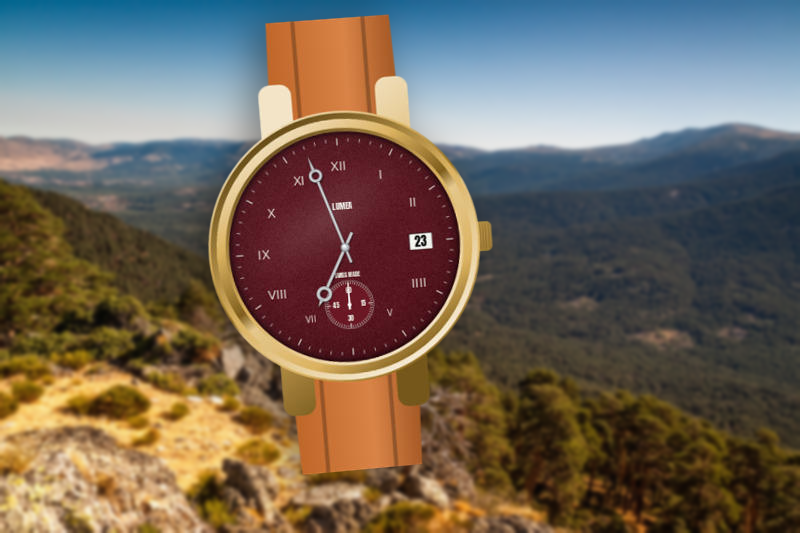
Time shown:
{"hour": 6, "minute": 57}
